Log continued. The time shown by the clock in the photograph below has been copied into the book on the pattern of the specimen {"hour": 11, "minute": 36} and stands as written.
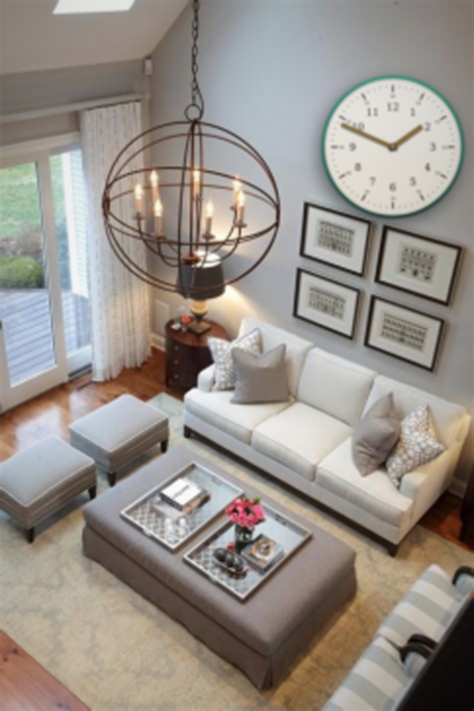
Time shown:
{"hour": 1, "minute": 49}
